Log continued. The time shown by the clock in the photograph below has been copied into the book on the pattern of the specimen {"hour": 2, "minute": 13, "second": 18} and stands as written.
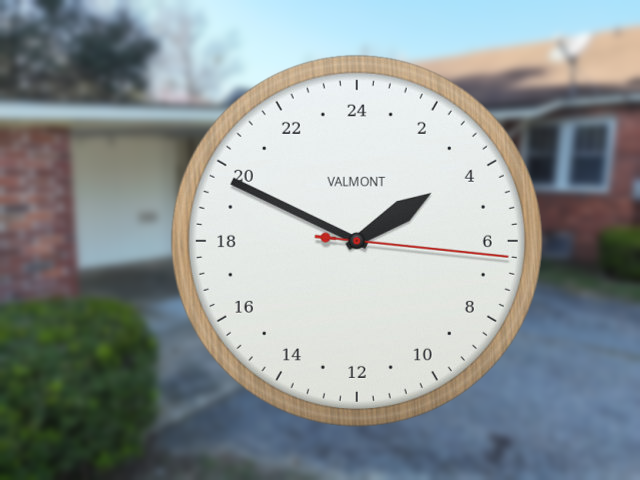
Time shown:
{"hour": 3, "minute": 49, "second": 16}
